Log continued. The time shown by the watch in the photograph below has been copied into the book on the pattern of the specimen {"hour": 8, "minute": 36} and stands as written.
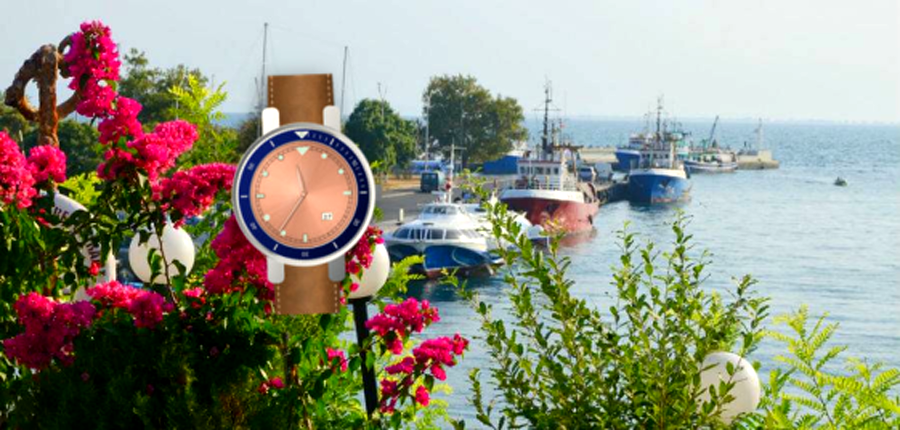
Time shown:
{"hour": 11, "minute": 36}
